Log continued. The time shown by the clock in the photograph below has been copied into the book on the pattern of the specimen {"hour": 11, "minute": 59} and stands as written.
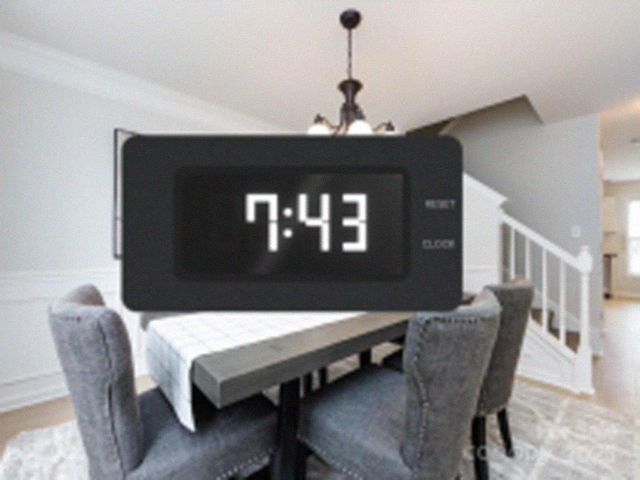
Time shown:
{"hour": 7, "minute": 43}
